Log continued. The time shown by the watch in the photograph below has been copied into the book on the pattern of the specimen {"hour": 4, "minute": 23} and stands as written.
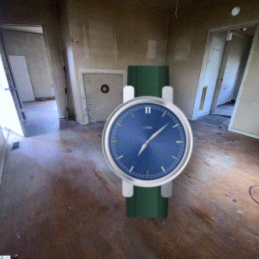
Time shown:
{"hour": 7, "minute": 8}
